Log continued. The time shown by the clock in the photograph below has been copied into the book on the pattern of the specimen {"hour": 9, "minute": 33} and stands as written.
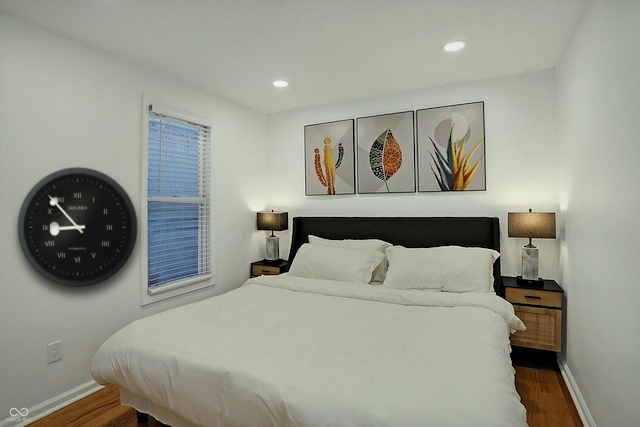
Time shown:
{"hour": 8, "minute": 53}
